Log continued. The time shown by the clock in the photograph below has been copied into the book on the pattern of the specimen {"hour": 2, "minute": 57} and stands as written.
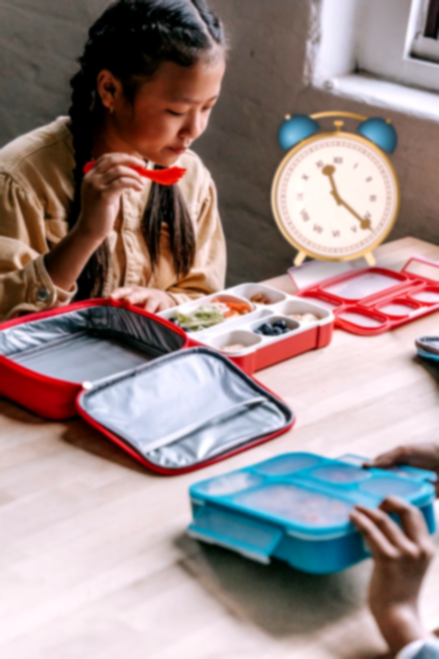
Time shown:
{"hour": 11, "minute": 22}
